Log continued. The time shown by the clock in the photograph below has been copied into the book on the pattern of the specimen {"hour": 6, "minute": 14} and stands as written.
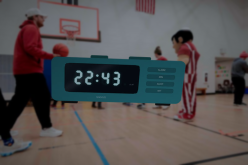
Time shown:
{"hour": 22, "minute": 43}
